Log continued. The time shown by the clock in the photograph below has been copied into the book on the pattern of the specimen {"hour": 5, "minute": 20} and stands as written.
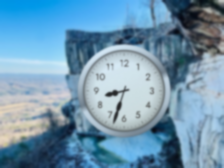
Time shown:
{"hour": 8, "minute": 33}
